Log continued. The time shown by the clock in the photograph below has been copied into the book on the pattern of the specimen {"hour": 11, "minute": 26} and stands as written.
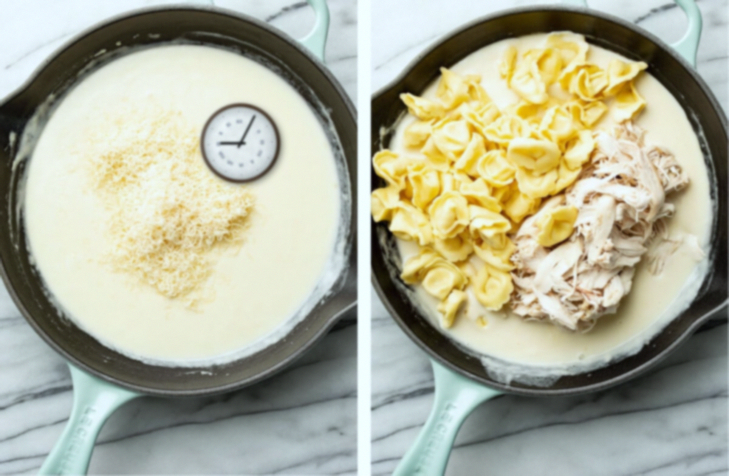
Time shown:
{"hour": 9, "minute": 5}
